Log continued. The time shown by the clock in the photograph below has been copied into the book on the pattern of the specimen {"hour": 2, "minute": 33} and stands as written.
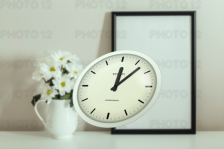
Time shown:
{"hour": 12, "minute": 7}
